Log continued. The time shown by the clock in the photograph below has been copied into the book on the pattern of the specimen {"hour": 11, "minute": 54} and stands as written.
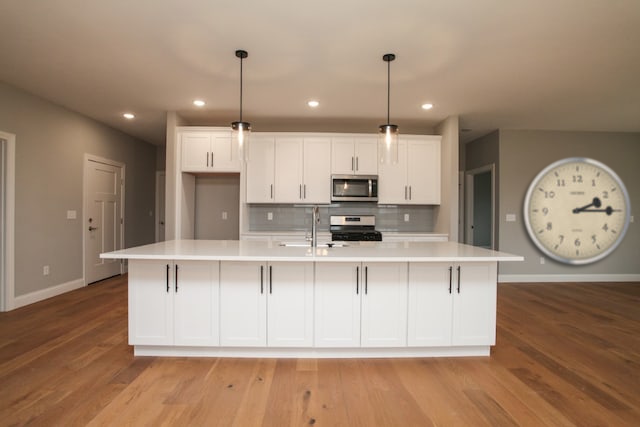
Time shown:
{"hour": 2, "minute": 15}
